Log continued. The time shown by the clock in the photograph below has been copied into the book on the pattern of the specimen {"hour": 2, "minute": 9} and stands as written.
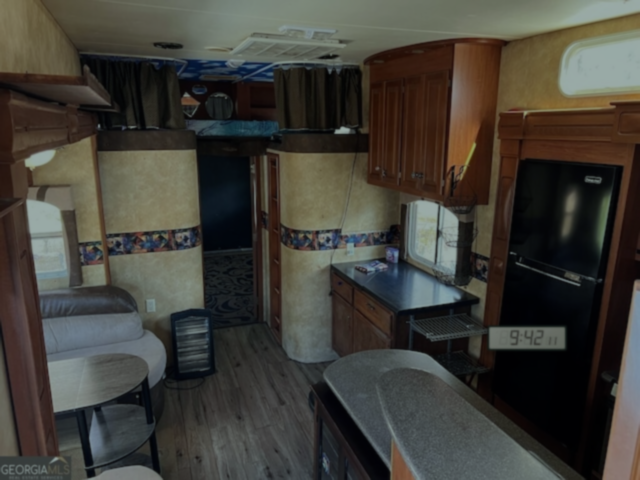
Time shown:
{"hour": 9, "minute": 42}
